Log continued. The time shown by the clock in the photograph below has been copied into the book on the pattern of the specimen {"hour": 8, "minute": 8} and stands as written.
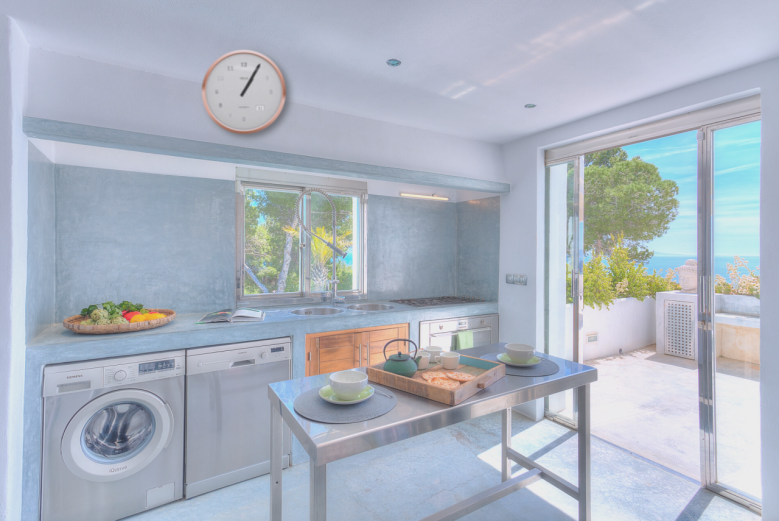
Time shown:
{"hour": 1, "minute": 5}
